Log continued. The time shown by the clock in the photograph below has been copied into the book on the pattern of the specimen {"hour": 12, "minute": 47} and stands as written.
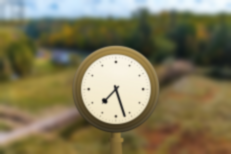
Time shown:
{"hour": 7, "minute": 27}
